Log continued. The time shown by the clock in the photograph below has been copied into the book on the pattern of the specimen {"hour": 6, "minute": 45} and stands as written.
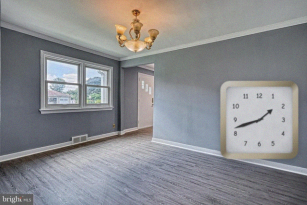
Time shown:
{"hour": 1, "minute": 42}
